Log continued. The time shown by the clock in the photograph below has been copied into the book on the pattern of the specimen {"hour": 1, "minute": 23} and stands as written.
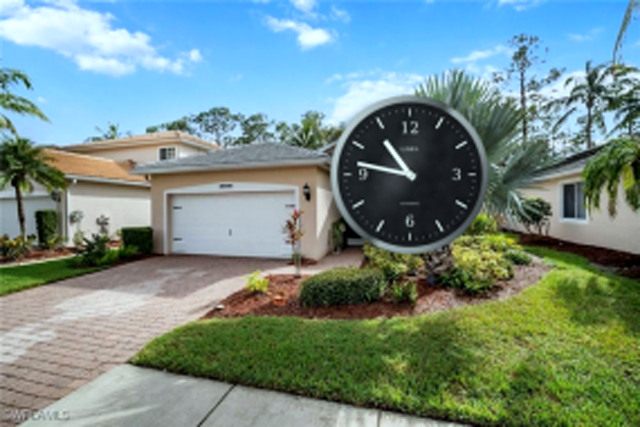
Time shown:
{"hour": 10, "minute": 47}
